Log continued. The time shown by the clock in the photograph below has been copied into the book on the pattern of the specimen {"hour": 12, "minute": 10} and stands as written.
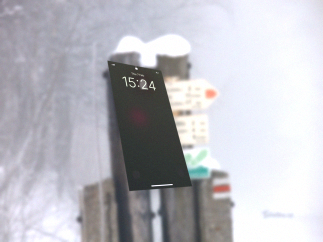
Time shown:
{"hour": 15, "minute": 24}
